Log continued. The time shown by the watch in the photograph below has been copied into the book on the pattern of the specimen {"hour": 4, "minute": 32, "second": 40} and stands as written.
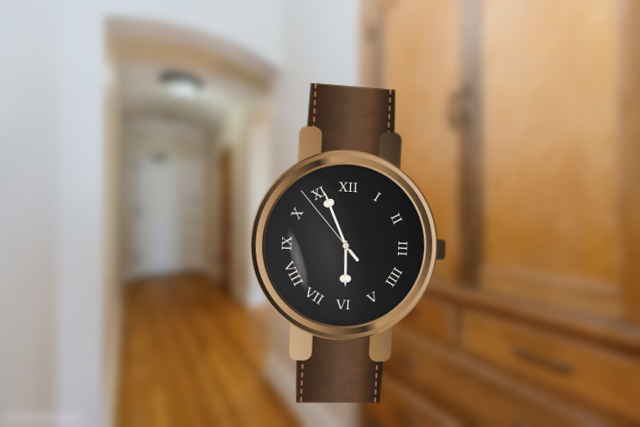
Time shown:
{"hour": 5, "minute": 55, "second": 53}
